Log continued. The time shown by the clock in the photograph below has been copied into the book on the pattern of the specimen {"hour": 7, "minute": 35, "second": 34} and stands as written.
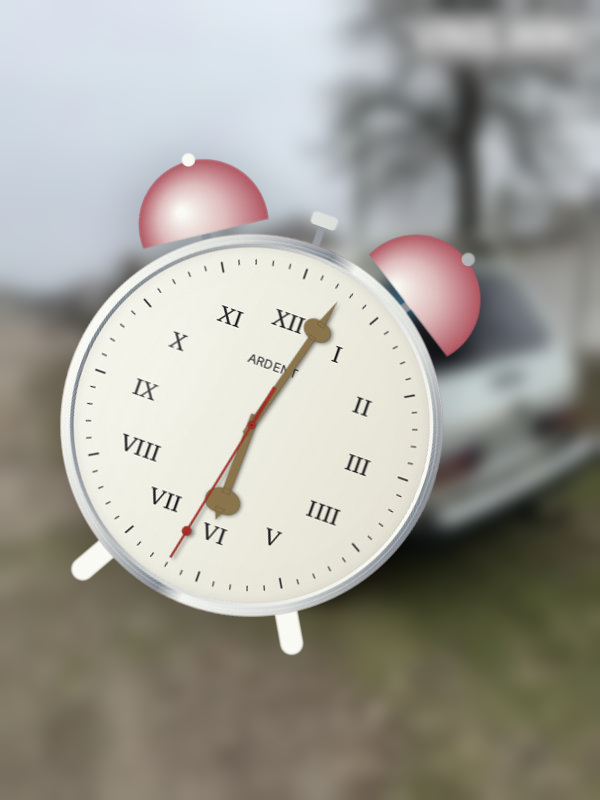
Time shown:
{"hour": 6, "minute": 2, "second": 32}
